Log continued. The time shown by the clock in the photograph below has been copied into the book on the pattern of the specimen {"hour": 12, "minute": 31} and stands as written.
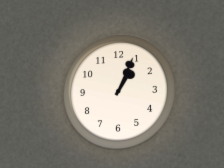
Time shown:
{"hour": 1, "minute": 4}
